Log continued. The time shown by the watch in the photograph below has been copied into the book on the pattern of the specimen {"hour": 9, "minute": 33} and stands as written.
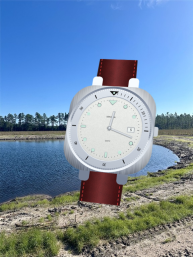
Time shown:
{"hour": 12, "minute": 18}
